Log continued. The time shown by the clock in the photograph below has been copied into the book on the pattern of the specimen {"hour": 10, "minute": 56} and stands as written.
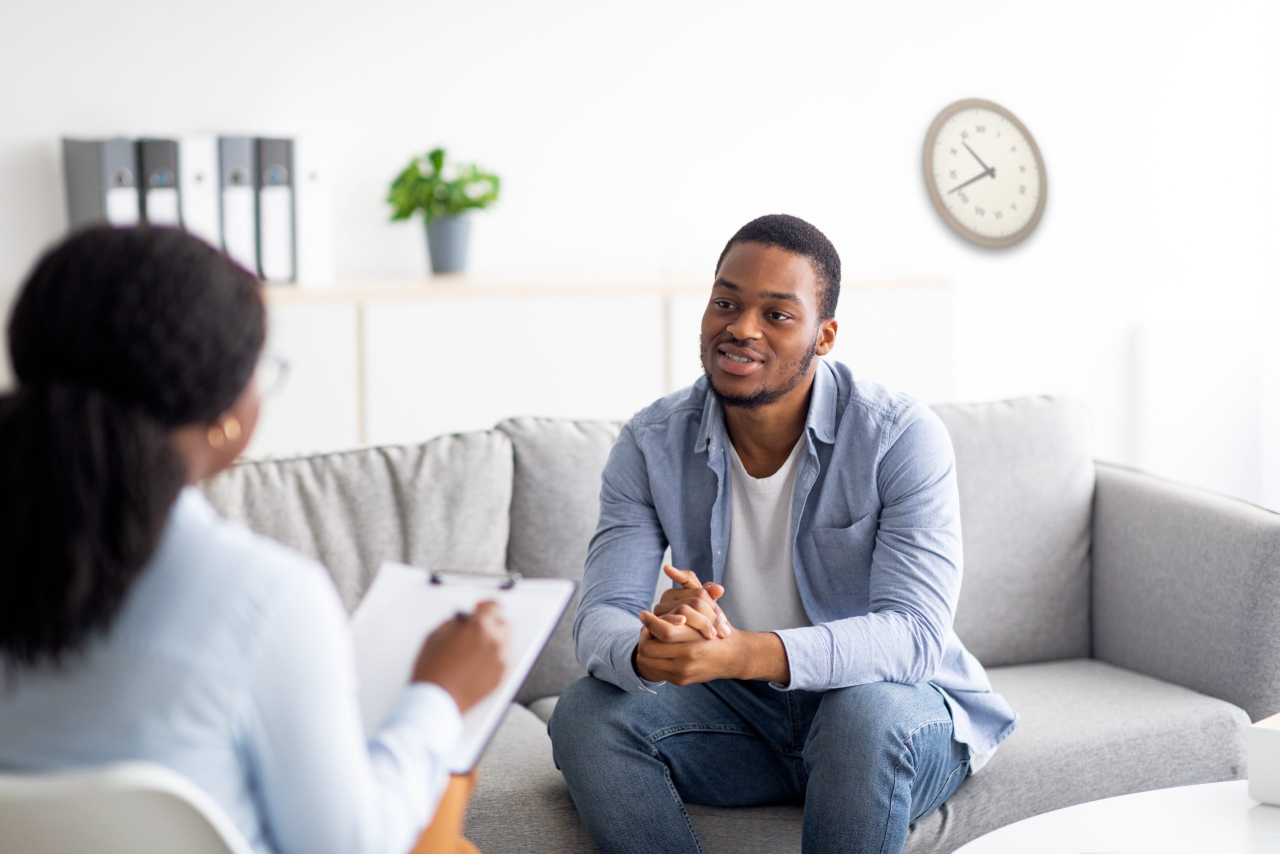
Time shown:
{"hour": 10, "minute": 42}
